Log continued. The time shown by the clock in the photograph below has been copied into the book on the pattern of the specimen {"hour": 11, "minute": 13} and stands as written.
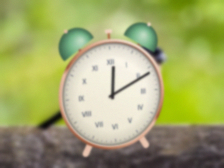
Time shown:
{"hour": 12, "minute": 11}
